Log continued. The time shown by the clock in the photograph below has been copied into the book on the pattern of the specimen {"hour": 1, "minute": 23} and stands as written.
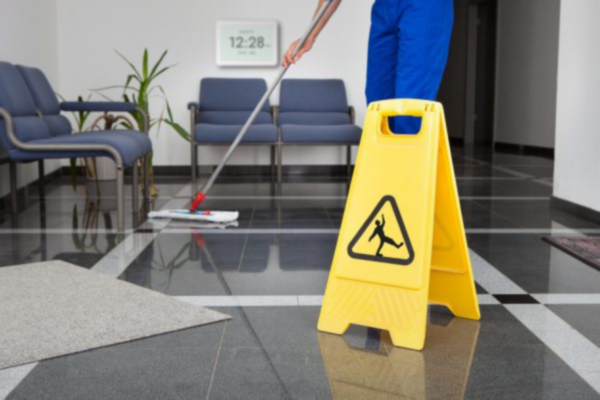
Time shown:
{"hour": 12, "minute": 28}
